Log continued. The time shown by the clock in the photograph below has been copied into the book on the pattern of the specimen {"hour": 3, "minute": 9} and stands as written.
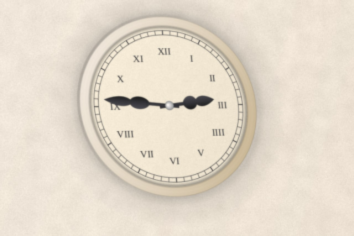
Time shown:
{"hour": 2, "minute": 46}
